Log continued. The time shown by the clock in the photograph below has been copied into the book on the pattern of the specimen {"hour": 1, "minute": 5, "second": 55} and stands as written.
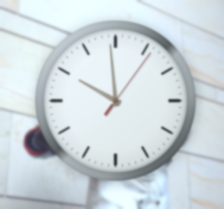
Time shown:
{"hour": 9, "minute": 59, "second": 6}
